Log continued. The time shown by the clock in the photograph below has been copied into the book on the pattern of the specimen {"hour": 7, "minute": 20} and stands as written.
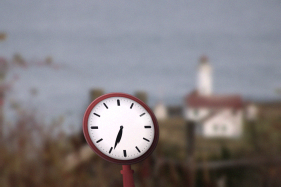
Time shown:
{"hour": 6, "minute": 34}
